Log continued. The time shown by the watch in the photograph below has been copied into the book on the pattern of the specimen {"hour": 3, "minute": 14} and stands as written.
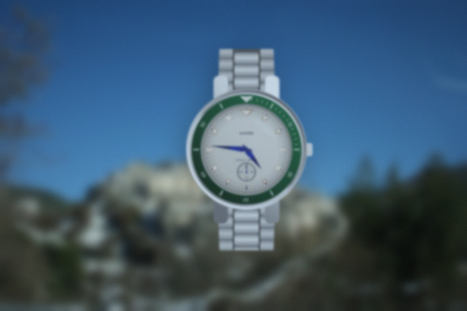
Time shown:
{"hour": 4, "minute": 46}
